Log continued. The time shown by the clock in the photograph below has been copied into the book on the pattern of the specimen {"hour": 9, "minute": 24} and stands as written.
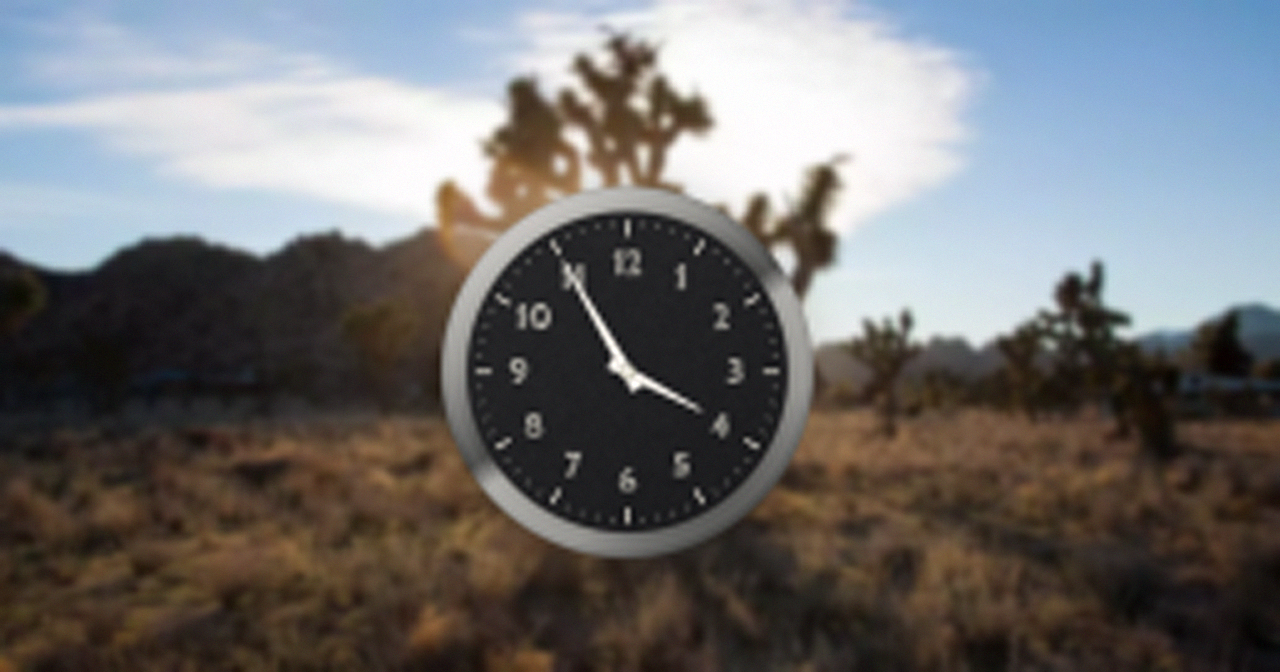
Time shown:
{"hour": 3, "minute": 55}
